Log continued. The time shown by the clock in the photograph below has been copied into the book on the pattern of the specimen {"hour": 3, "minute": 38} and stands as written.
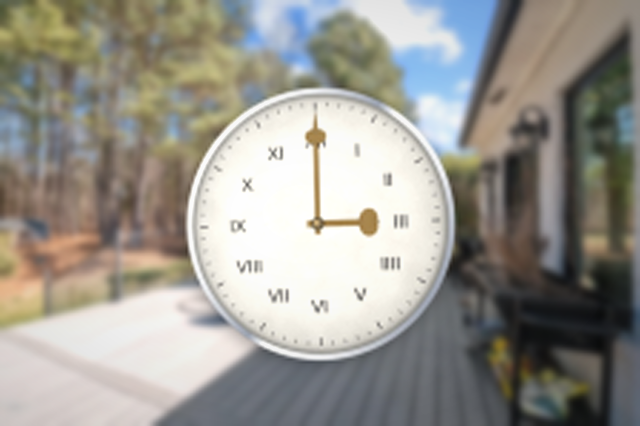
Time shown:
{"hour": 3, "minute": 0}
